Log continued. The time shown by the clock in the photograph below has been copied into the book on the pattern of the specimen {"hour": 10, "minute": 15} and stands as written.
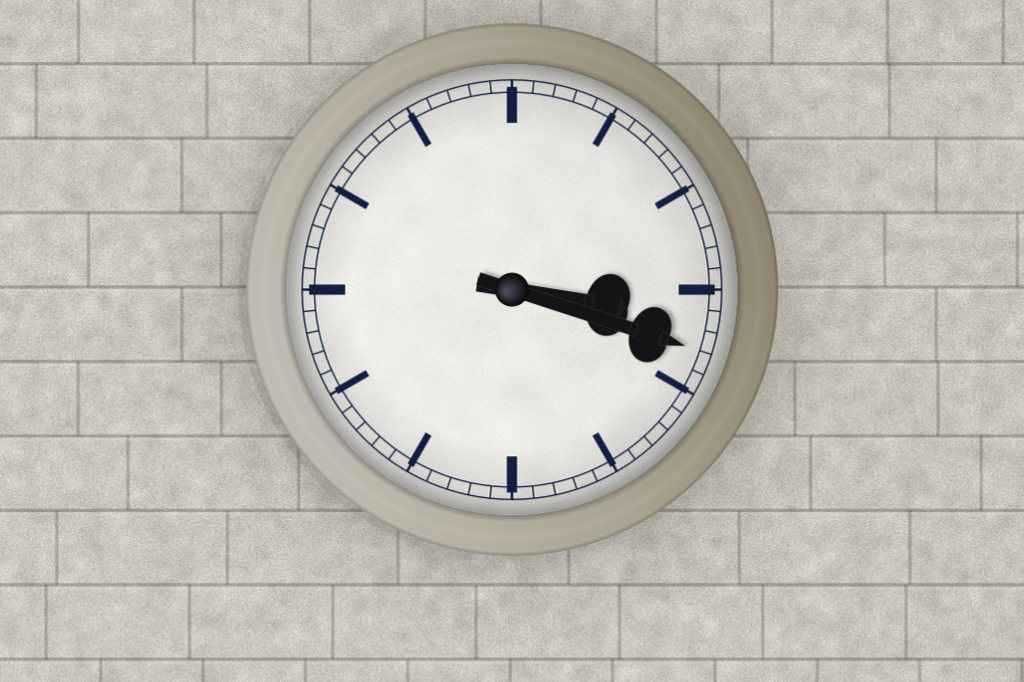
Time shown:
{"hour": 3, "minute": 18}
